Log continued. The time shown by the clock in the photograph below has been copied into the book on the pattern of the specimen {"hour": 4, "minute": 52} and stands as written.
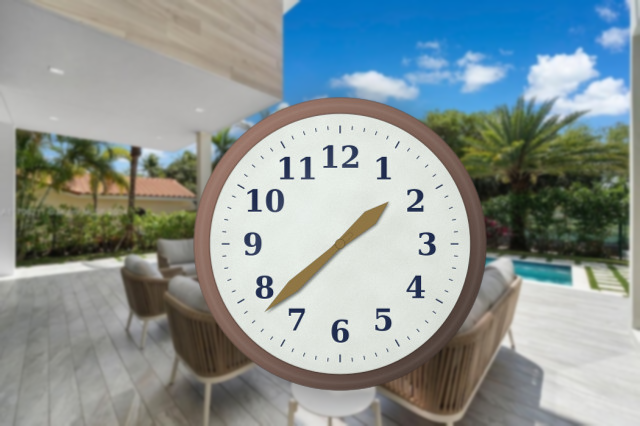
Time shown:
{"hour": 1, "minute": 38}
